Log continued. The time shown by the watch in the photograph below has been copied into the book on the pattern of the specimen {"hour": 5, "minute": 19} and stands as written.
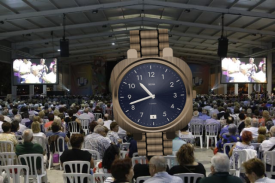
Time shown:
{"hour": 10, "minute": 42}
